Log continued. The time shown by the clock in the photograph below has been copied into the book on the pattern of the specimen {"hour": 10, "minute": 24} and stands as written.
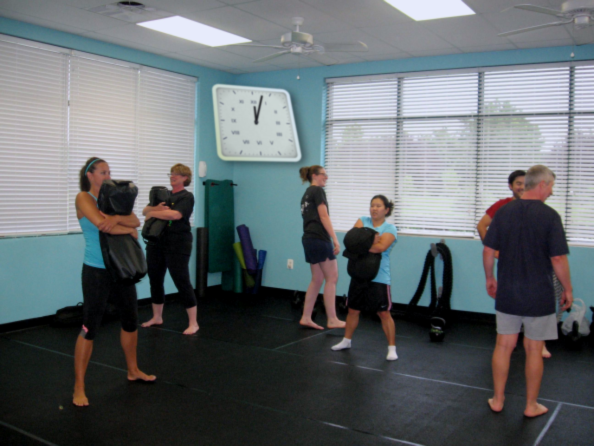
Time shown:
{"hour": 12, "minute": 3}
